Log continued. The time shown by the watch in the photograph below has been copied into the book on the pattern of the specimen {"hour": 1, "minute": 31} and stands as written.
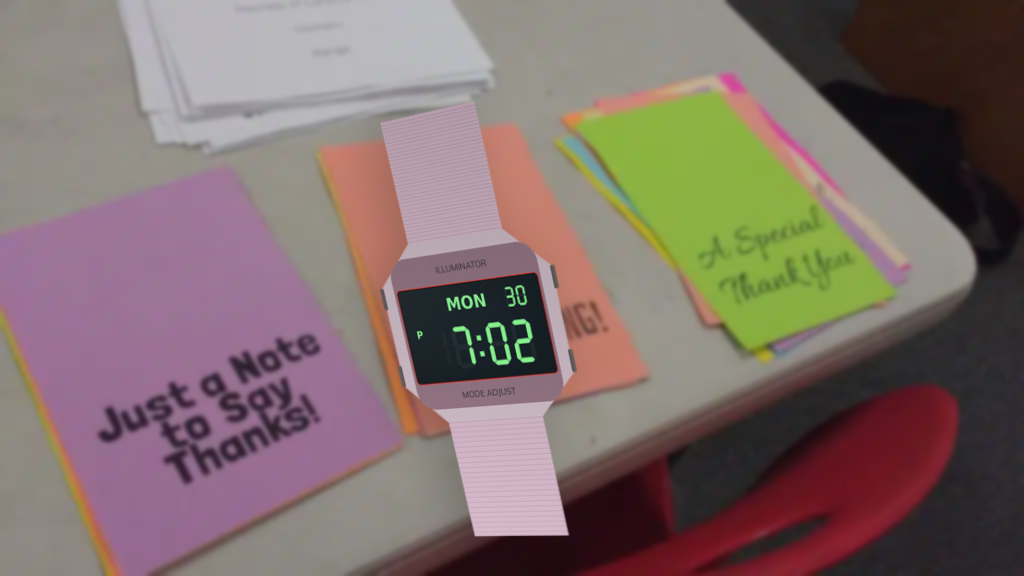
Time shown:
{"hour": 7, "minute": 2}
